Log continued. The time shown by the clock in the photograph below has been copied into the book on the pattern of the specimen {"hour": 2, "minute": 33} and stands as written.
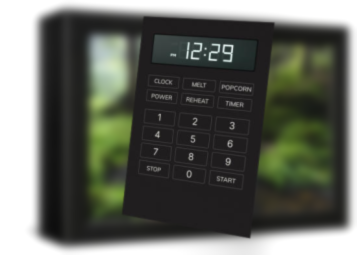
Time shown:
{"hour": 12, "minute": 29}
